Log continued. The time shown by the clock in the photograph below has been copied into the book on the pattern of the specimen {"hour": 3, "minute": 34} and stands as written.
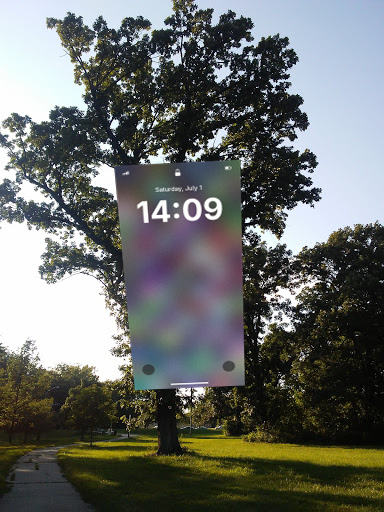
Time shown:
{"hour": 14, "minute": 9}
